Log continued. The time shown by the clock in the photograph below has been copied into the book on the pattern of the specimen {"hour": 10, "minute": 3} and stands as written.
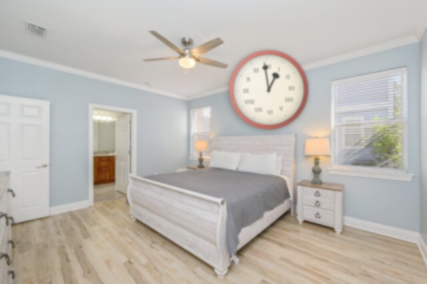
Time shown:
{"hour": 12, "minute": 59}
